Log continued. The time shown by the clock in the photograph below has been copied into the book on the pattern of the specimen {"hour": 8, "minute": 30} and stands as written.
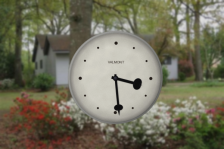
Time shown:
{"hour": 3, "minute": 29}
